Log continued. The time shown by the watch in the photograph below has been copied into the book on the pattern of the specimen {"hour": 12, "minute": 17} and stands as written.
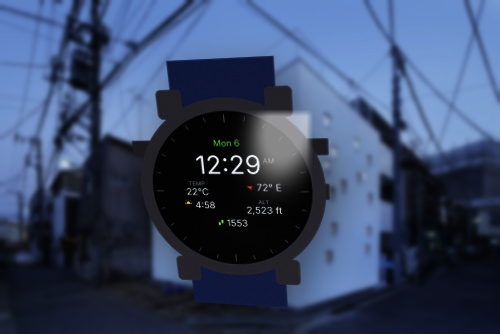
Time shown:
{"hour": 12, "minute": 29}
